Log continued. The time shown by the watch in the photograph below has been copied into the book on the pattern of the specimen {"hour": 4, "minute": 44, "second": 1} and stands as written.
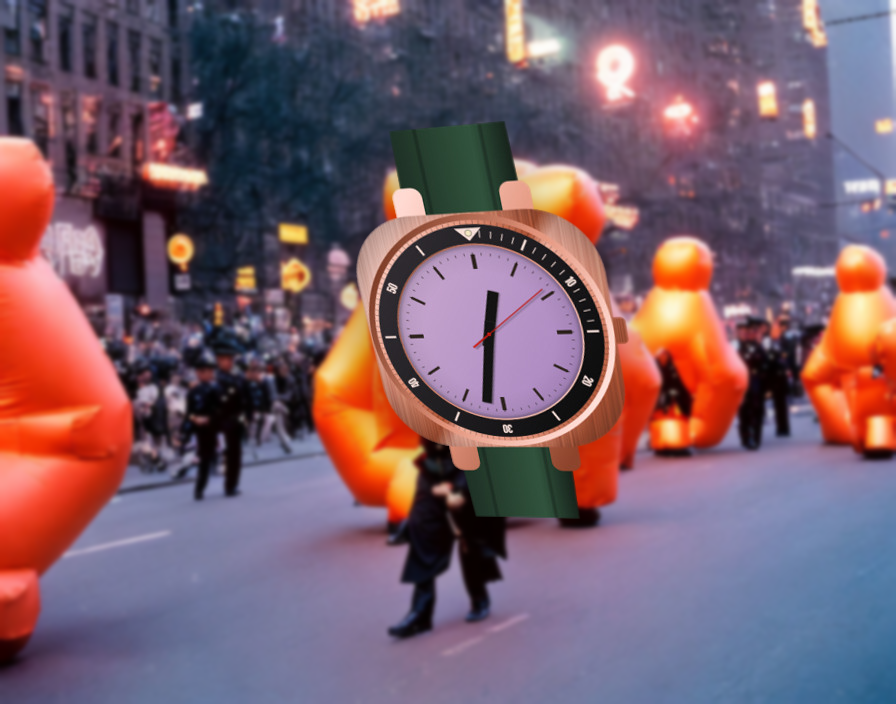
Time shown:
{"hour": 12, "minute": 32, "second": 9}
